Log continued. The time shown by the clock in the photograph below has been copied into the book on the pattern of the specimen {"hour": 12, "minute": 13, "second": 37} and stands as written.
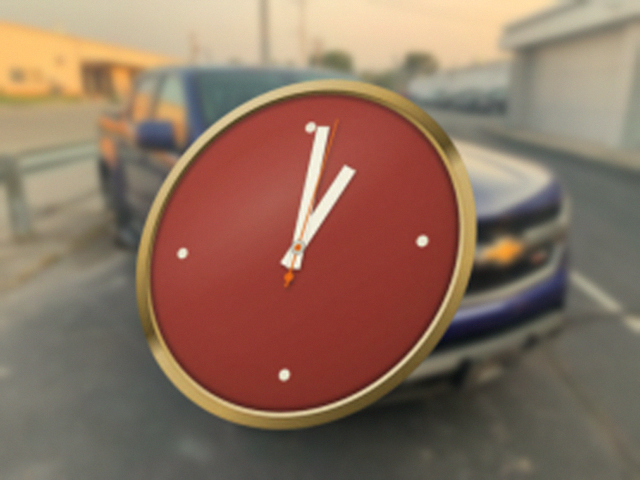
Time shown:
{"hour": 1, "minute": 1, "second": 2}
